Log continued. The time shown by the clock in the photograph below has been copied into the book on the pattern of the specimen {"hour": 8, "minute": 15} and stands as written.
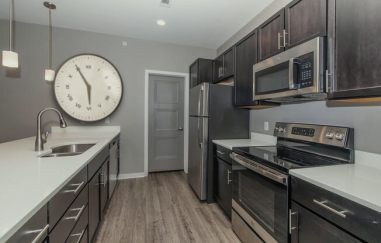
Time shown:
{"hour": 5, "minute": 55}
